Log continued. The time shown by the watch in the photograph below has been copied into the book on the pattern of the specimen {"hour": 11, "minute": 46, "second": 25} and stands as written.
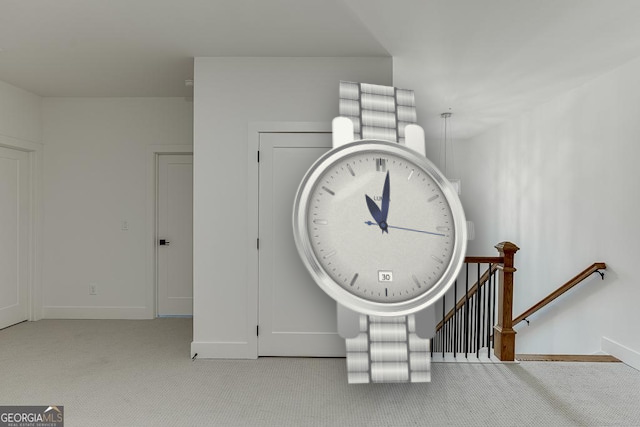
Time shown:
{"hour": 11, "minute": 1, "second": 16}
